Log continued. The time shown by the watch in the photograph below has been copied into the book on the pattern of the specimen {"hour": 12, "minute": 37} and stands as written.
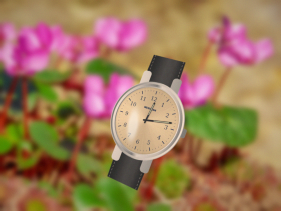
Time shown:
{"hour": 12, "minute": 13}
